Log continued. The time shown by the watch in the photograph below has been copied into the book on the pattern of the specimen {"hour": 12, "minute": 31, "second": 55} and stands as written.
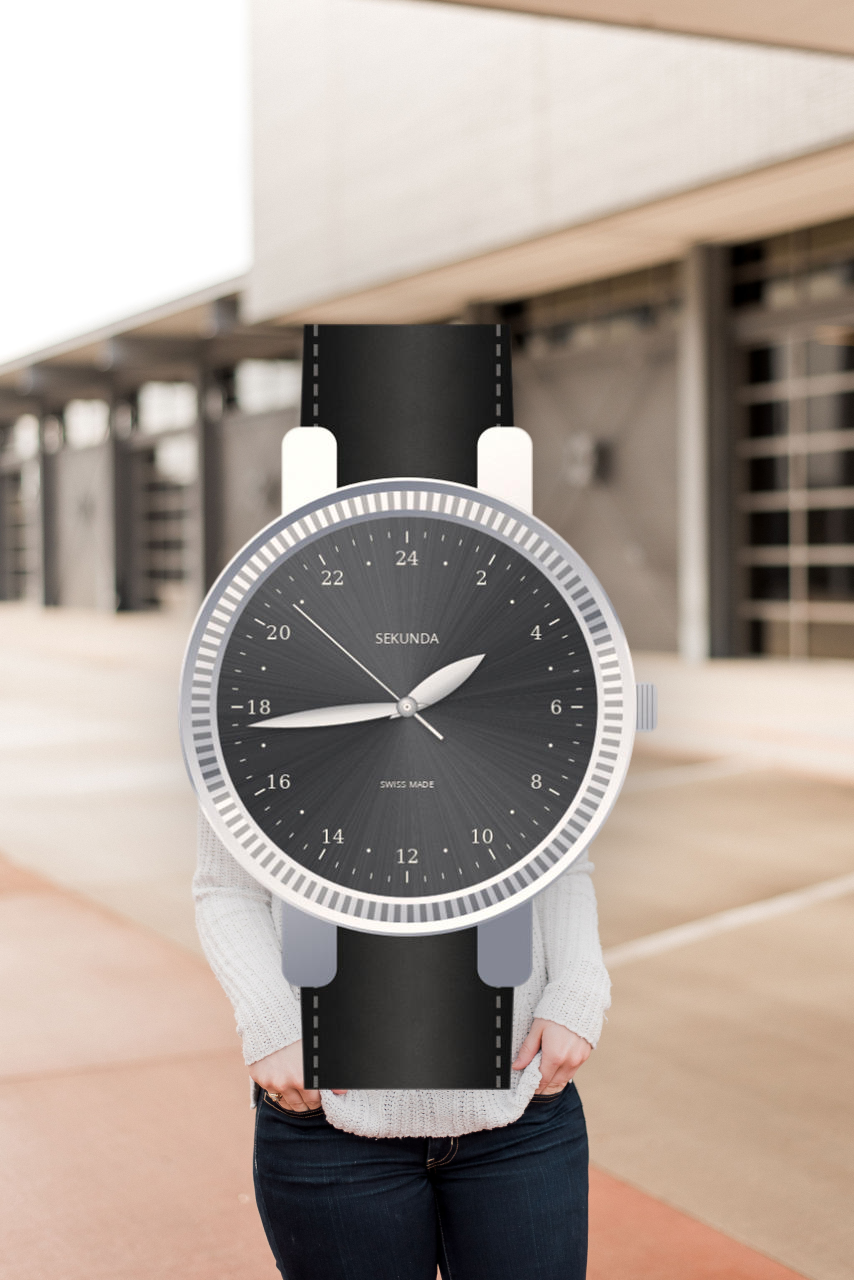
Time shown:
{"hour": 3, "minute": 43, "second": 52}
